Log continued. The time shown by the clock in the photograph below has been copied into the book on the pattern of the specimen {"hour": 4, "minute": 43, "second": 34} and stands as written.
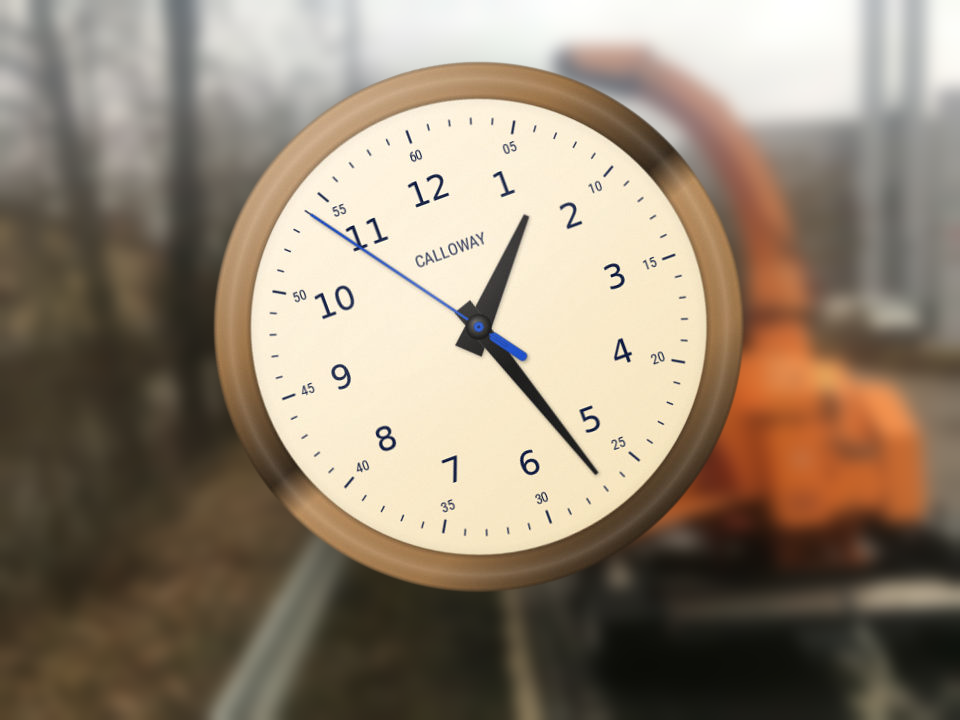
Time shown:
{"hour": 1, "minute": 26, "second": 54}
